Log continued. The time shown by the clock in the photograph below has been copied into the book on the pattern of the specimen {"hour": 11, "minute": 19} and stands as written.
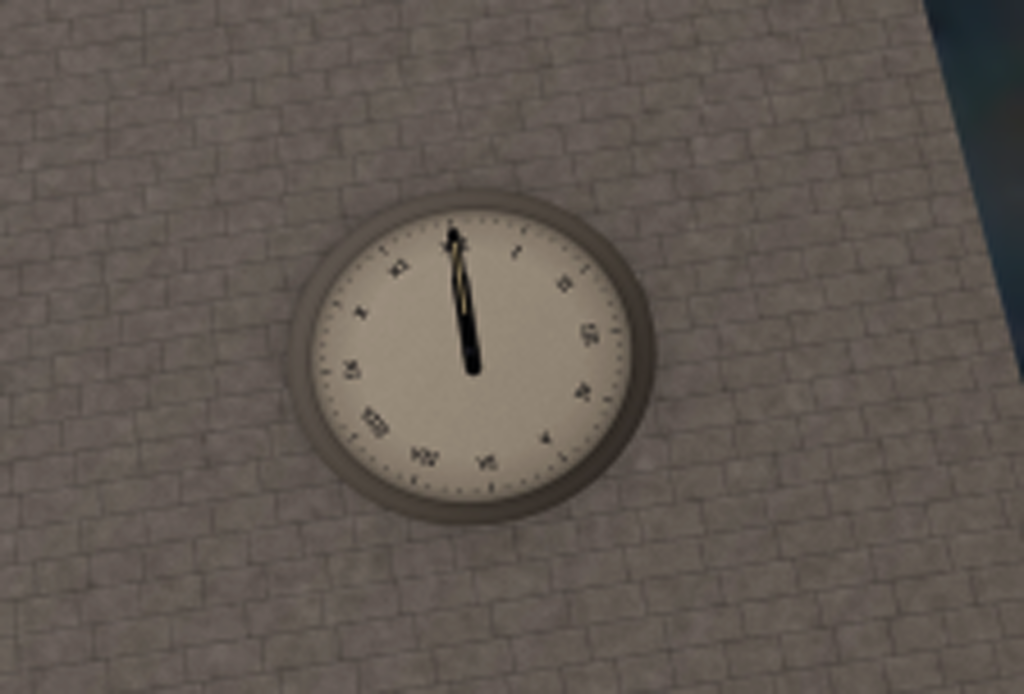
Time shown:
{"hour": 12, "minute": 0}
